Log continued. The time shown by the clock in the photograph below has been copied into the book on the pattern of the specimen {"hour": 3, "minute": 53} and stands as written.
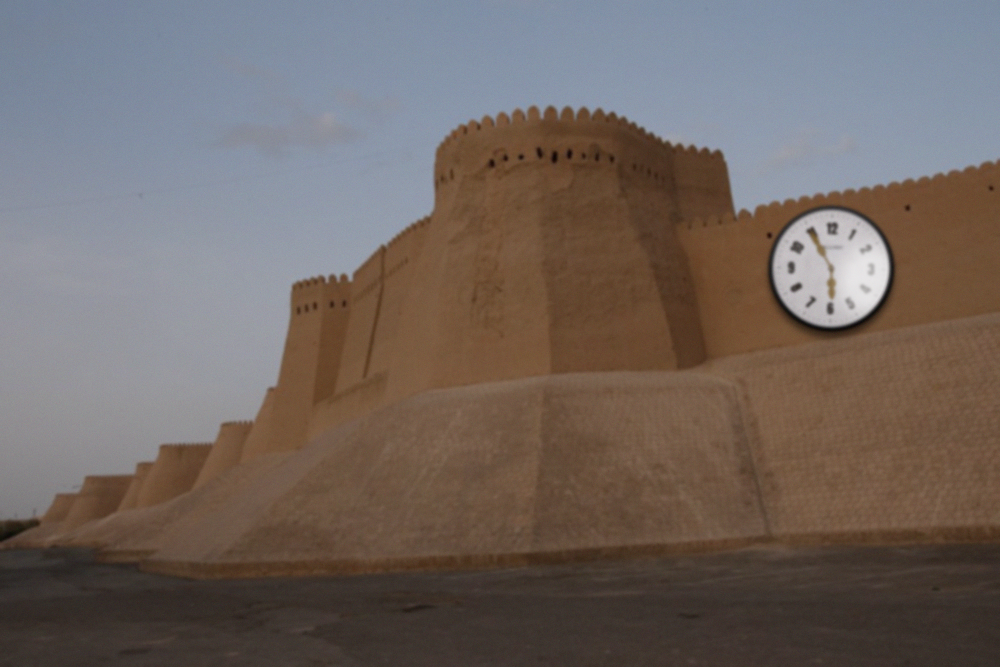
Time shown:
{"hour": 5, "minute": 55}
